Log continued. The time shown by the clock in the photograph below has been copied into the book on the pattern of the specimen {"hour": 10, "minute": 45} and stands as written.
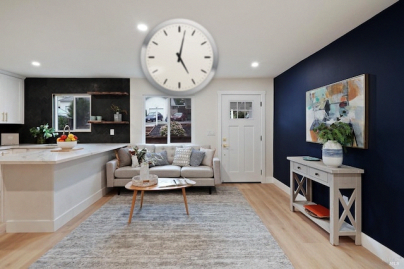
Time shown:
{"hour": 5, "minute": 2}
